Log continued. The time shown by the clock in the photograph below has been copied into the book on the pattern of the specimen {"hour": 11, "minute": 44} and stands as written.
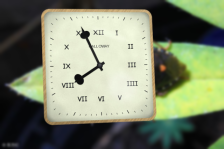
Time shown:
{"hour": 7, "minute": 56}
